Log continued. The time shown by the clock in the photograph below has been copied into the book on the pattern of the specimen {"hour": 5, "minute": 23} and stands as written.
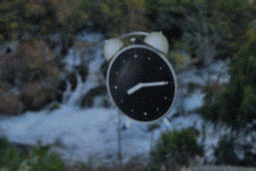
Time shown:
{"hour": 8, "minute": 15}
